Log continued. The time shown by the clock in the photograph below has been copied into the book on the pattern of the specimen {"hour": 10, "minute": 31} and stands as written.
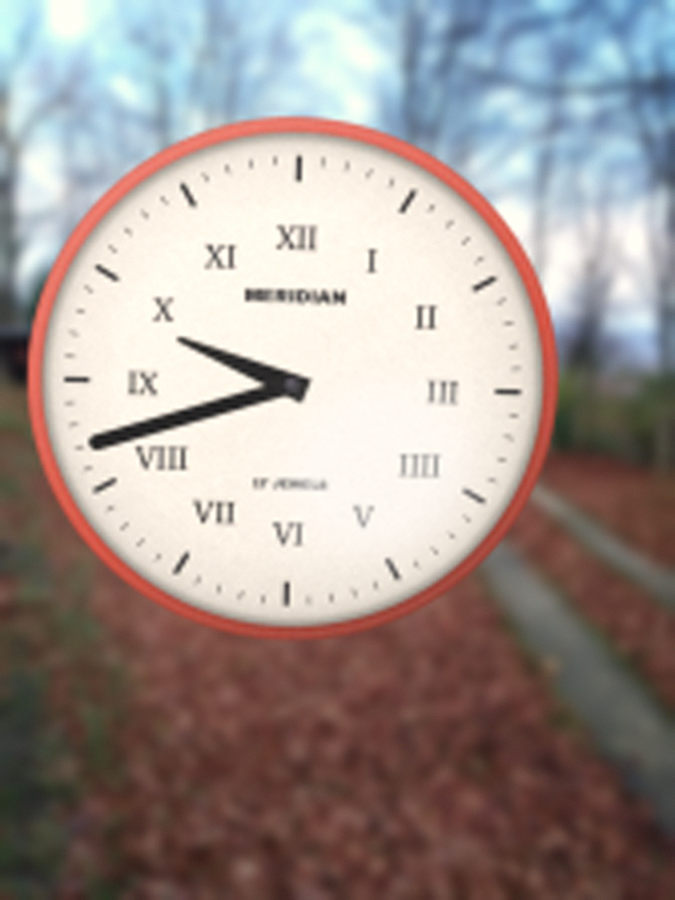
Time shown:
{"hour": 9, "minute": 42}
